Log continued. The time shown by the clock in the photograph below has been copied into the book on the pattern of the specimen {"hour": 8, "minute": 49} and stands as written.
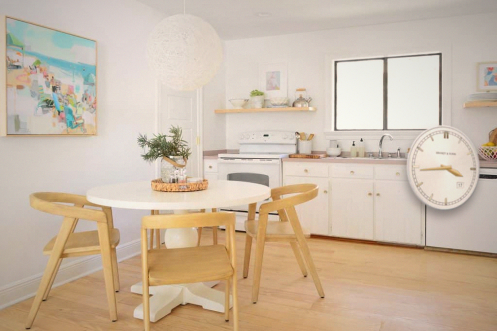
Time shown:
{"hour": 3, "minute": 44}
